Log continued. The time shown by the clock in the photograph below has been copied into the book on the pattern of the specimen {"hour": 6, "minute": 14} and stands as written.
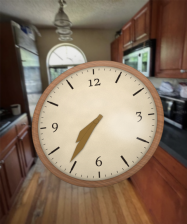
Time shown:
{"hour": 7, "minute": 36}
